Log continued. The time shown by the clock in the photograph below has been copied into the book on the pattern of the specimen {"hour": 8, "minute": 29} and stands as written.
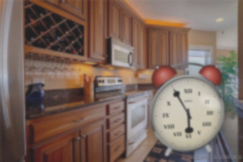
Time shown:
{"hour": 5, "minute": 55}
